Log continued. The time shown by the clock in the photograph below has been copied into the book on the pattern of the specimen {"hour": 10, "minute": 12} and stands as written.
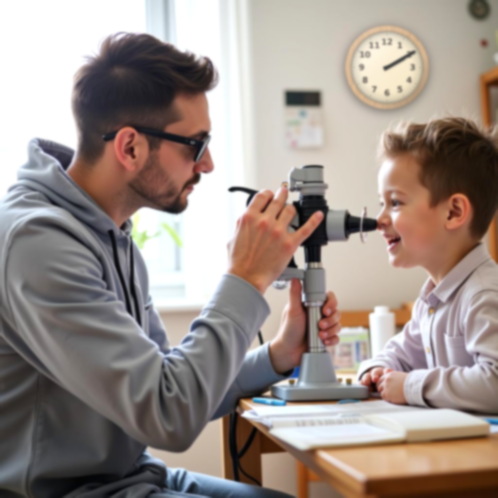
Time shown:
{"hour": 2, "minute": 10}
